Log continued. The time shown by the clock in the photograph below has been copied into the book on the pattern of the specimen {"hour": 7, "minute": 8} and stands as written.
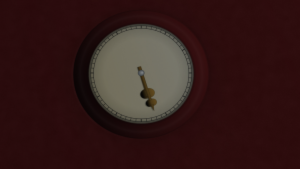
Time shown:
{"hour": 5, "minute": 27}
